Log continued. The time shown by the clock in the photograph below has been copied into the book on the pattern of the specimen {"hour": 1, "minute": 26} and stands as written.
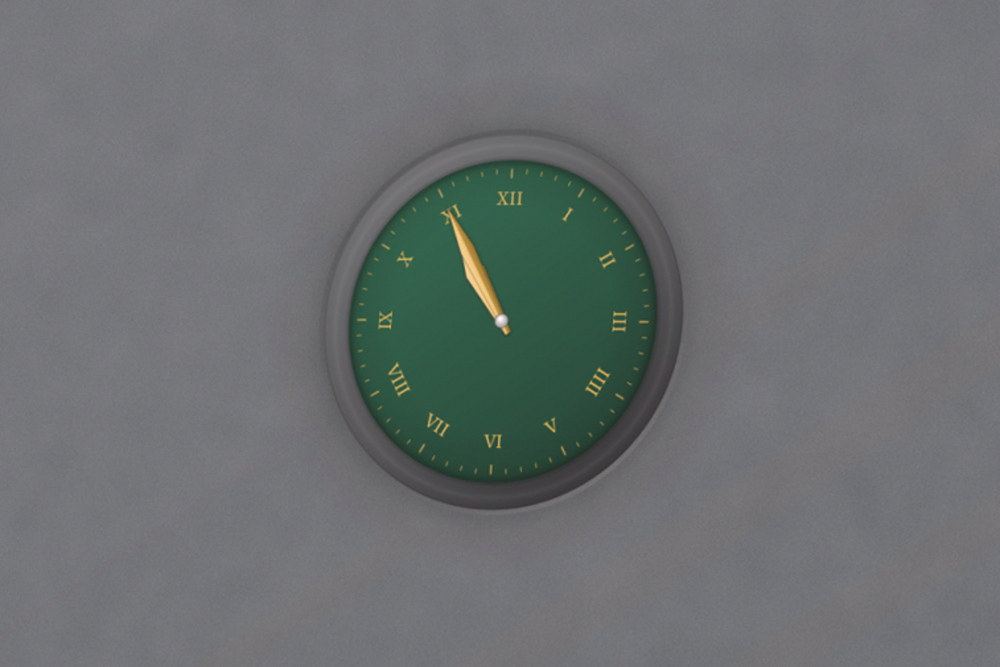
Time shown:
{"hour": 10, "minute": 55}
